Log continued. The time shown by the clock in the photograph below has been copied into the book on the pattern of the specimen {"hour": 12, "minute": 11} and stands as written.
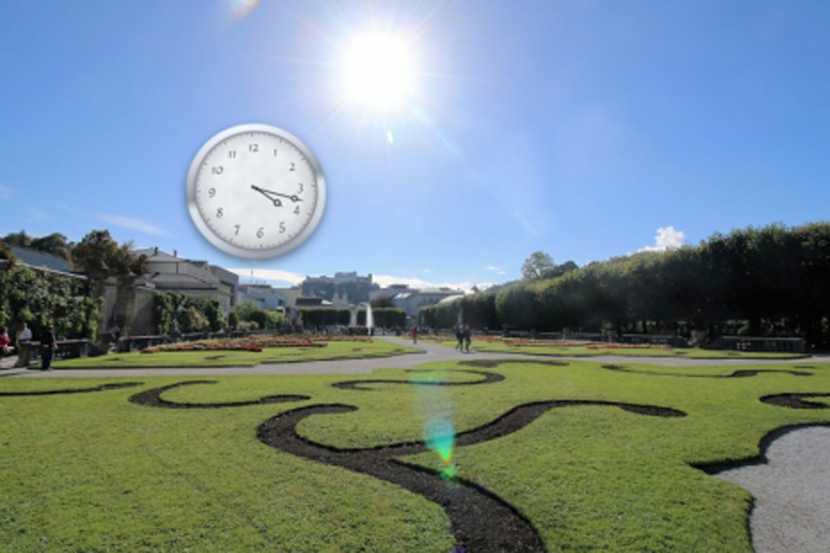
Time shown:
{"hour": 4, "minute": 18}
